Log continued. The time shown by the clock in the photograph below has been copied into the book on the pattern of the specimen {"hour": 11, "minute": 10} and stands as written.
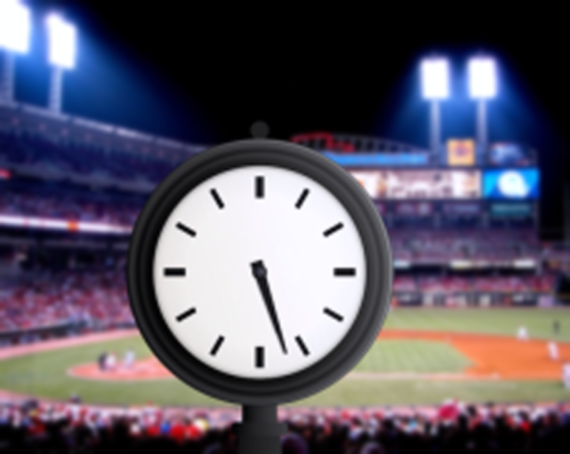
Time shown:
{"hour": 5, "minute": 27}
